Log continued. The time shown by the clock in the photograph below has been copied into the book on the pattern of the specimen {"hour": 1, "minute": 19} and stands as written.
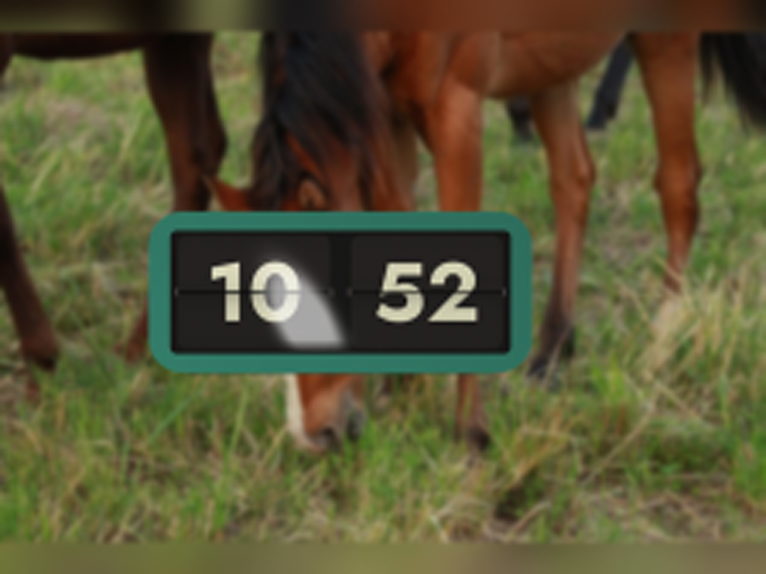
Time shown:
{"hour": 10, "minute": 52}
